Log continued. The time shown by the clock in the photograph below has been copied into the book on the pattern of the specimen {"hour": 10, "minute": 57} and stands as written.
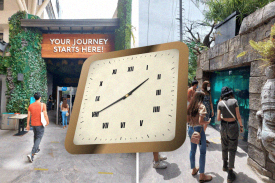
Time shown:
{"hour": 1, "minute": 40}
